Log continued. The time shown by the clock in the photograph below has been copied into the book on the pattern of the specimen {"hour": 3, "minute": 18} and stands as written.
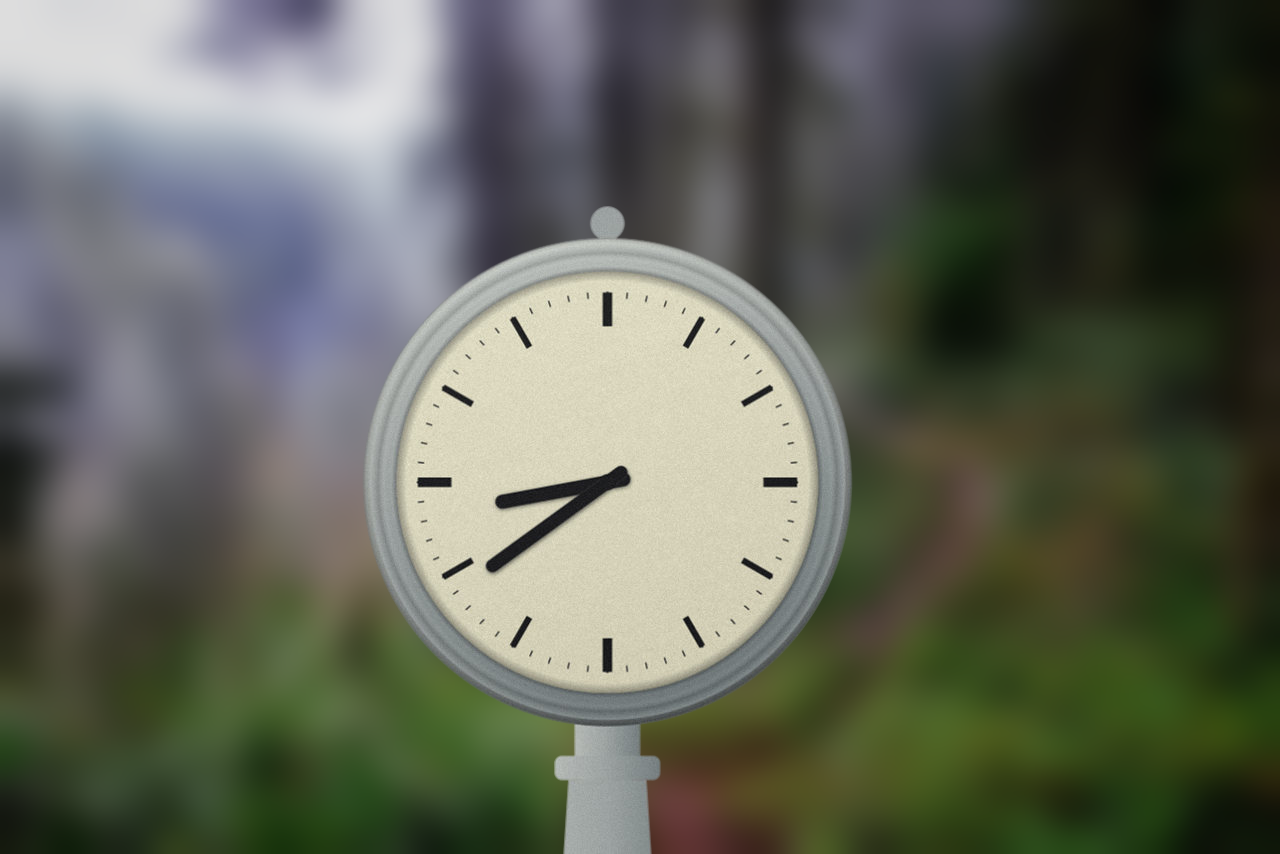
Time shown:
{"hour": 8, "minute": 39}
